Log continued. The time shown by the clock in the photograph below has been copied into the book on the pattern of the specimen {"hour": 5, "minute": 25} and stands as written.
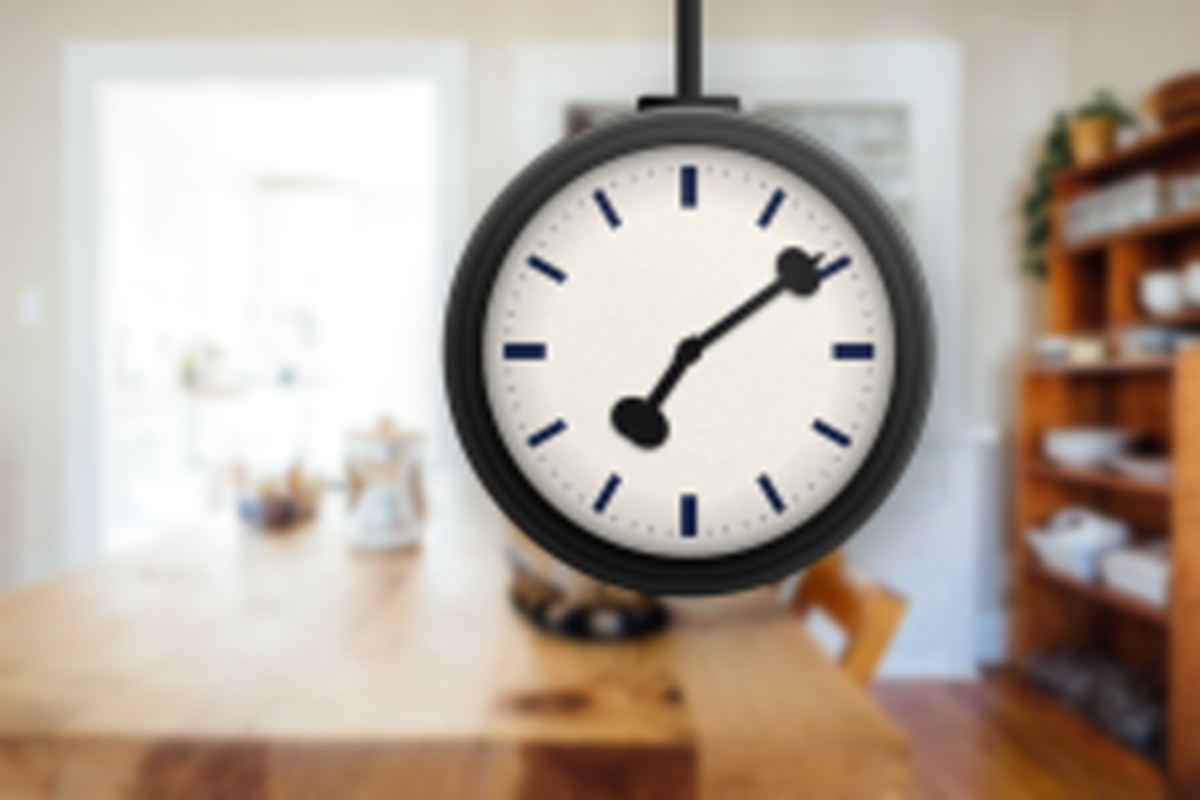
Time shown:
{"hour": 7, "minute": 9}
